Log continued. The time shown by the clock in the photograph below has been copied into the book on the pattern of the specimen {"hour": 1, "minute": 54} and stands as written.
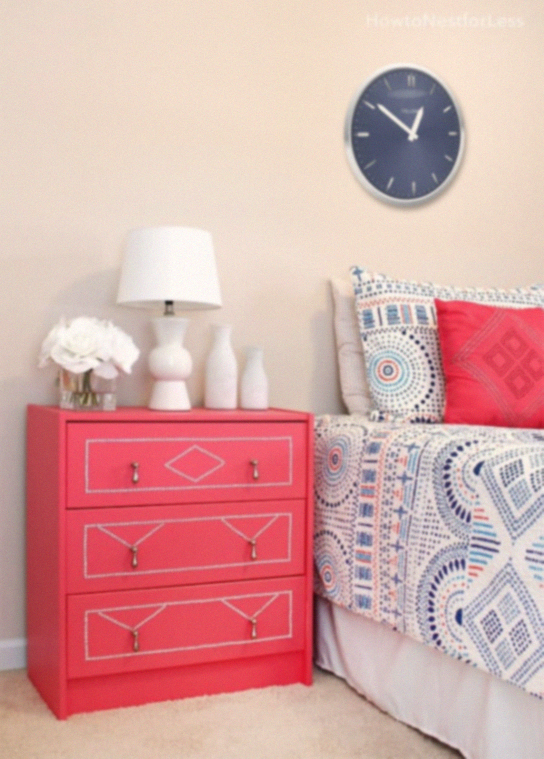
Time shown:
{"hour": 12, "minute": 51}
